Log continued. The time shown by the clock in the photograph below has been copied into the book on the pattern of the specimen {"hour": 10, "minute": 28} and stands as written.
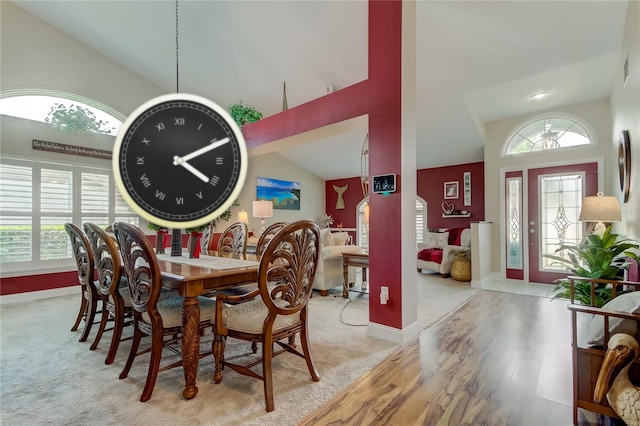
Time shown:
{"hour": 4, "minute": 11}
